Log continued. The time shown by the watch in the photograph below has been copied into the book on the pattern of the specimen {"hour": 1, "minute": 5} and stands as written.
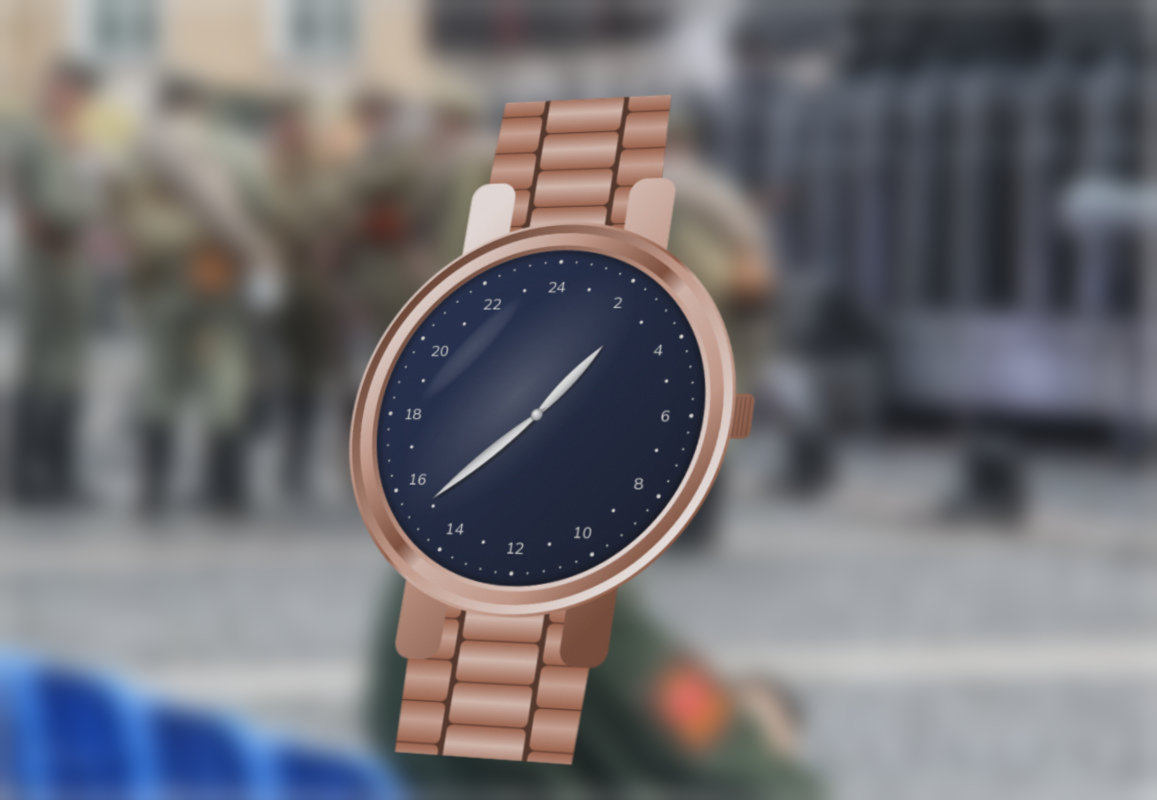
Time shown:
{"hour": 2, "minute": 38}
